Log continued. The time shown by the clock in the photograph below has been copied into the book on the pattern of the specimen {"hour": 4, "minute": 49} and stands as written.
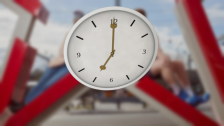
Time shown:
{"hour": 7, "minute": 0}
